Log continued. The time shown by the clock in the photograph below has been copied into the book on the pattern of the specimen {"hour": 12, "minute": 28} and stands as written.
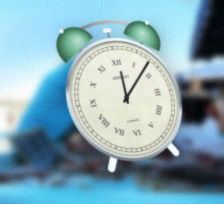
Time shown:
{"hour": 12, "minute": 8}
